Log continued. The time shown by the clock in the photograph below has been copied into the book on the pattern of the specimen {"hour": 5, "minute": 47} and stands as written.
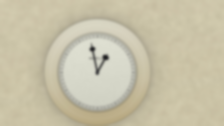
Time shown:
{"hour": 12, "minute": 58}
